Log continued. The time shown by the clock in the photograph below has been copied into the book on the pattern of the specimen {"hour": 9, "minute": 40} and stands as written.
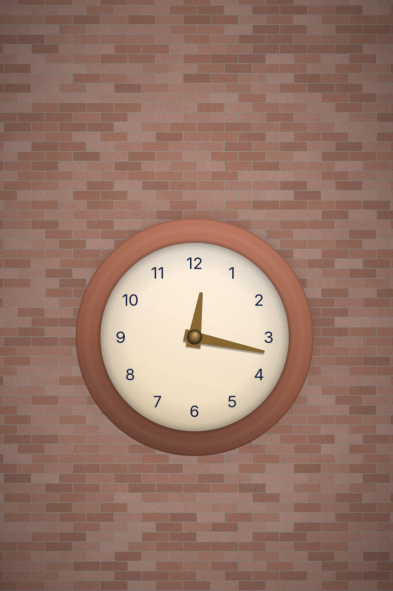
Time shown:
{"hour": 12, "minute": 17}
